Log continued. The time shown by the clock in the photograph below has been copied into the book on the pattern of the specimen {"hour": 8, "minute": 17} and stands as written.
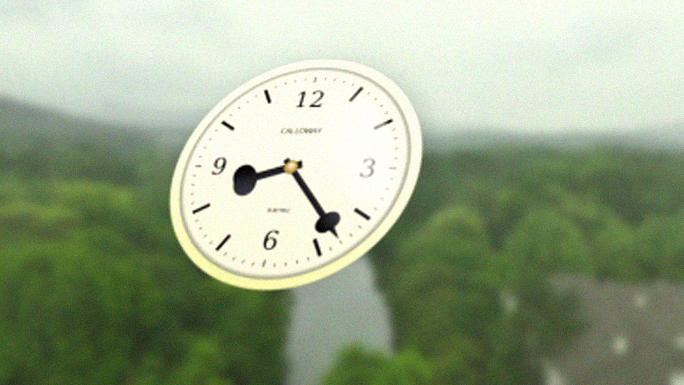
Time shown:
{"hour": 8, "minute": 23}
